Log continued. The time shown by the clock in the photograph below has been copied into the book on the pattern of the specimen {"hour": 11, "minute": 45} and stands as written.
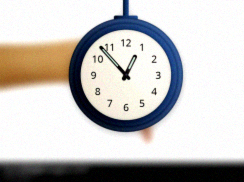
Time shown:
{"hour": 12, "minute": 53}
